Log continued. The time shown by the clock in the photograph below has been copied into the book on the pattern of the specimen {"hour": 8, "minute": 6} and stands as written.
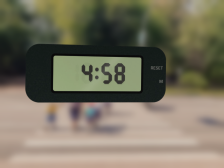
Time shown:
{"hour": 4, "minute": 58}
